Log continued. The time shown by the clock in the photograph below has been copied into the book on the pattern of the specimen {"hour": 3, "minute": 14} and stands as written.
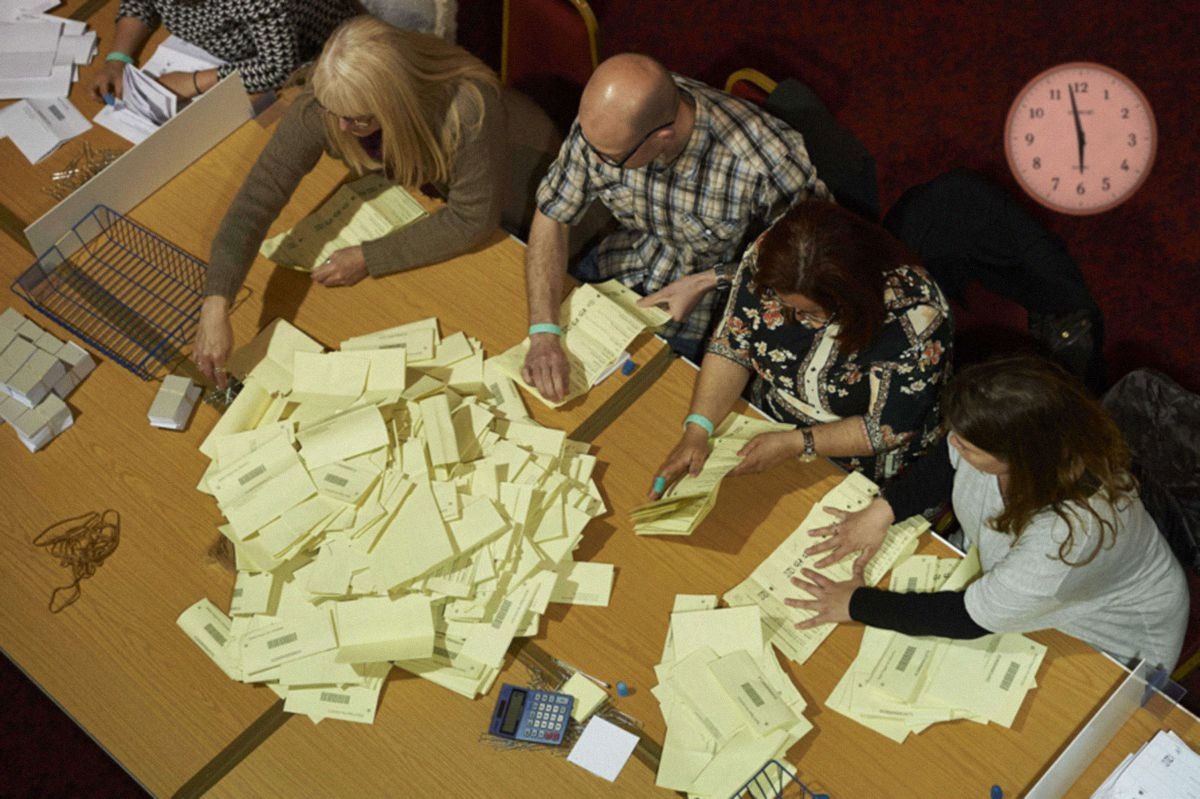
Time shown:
{"hour": 5, "minute": 58}
